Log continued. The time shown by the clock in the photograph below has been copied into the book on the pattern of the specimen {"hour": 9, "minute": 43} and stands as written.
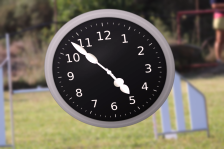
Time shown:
{"hour": 4, "minute": 53}
